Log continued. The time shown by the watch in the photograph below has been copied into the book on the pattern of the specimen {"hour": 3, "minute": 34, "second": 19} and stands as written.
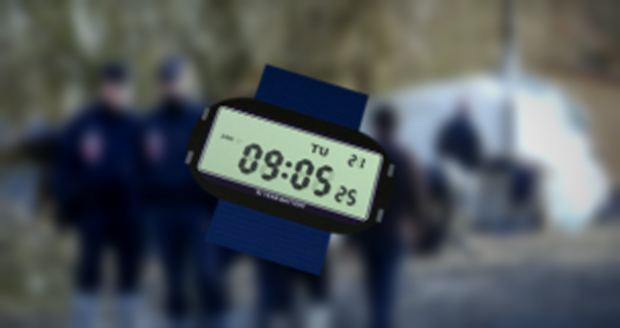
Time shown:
{"hour": 9, "minute": 5, "second": 25}
